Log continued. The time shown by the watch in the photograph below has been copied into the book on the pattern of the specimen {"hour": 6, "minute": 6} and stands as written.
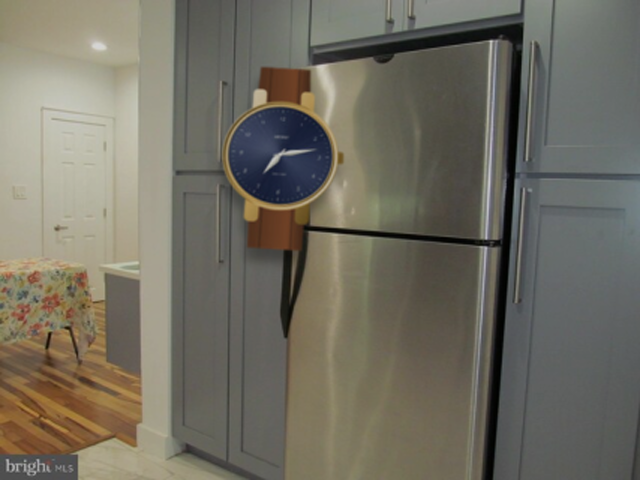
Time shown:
{"hour": 7, "minute": 13}
